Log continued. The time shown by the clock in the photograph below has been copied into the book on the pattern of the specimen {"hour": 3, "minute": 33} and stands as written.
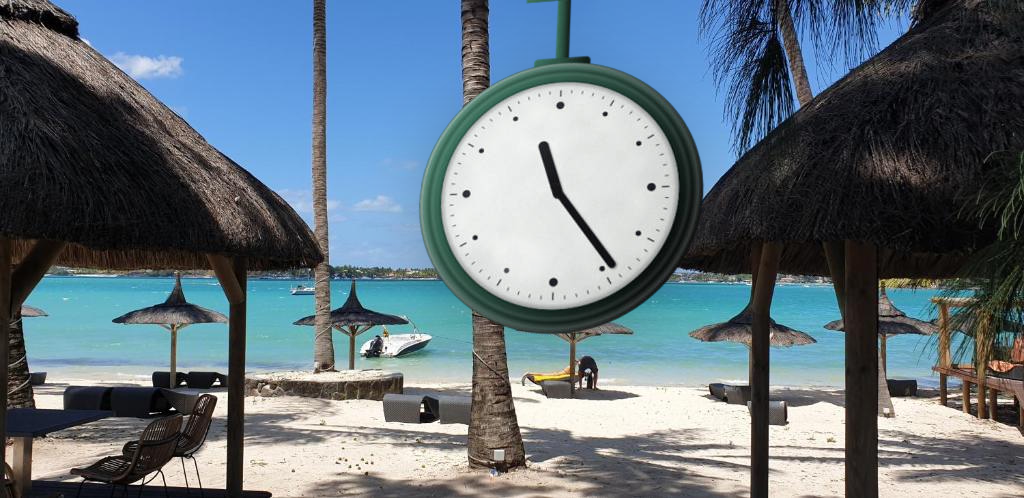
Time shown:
{"hour": 11, "minute": 24}
